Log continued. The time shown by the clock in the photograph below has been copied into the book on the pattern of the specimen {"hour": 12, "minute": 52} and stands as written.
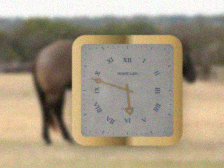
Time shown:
{"hour": 5, "minute": 48}
